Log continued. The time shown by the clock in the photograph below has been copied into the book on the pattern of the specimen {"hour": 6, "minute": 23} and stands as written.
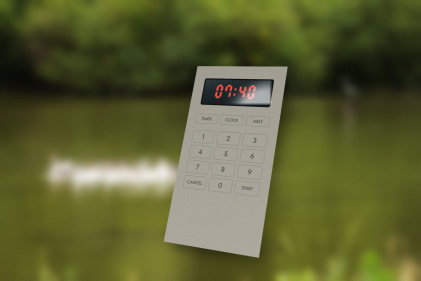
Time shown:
{"hour": 7, "minute": 40}
